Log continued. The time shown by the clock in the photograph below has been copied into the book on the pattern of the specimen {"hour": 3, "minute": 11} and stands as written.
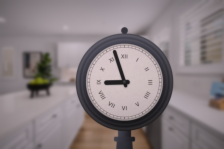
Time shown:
{"hour": 8, "minute": 57}
